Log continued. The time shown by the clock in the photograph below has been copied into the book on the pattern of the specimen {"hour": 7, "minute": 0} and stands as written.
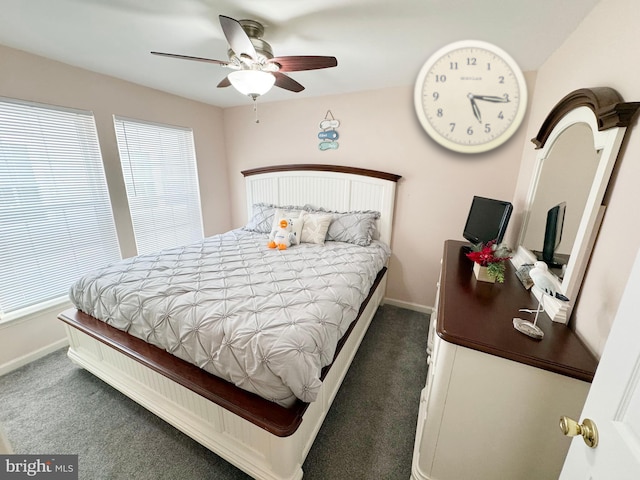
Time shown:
{"hour": 5, "minute": 16}
